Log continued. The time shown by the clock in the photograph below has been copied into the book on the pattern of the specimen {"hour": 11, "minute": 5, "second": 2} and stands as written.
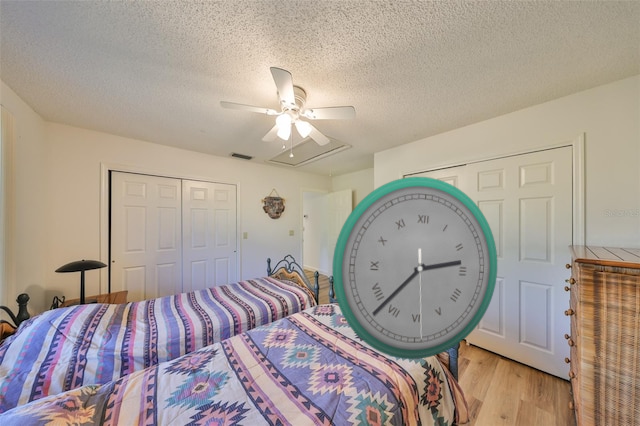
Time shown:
{"hour": 2, "minute": 37, "second": 29}
